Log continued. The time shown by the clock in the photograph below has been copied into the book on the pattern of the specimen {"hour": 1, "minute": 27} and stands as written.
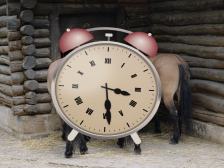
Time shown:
{"hour": 3, "minute": 29}
